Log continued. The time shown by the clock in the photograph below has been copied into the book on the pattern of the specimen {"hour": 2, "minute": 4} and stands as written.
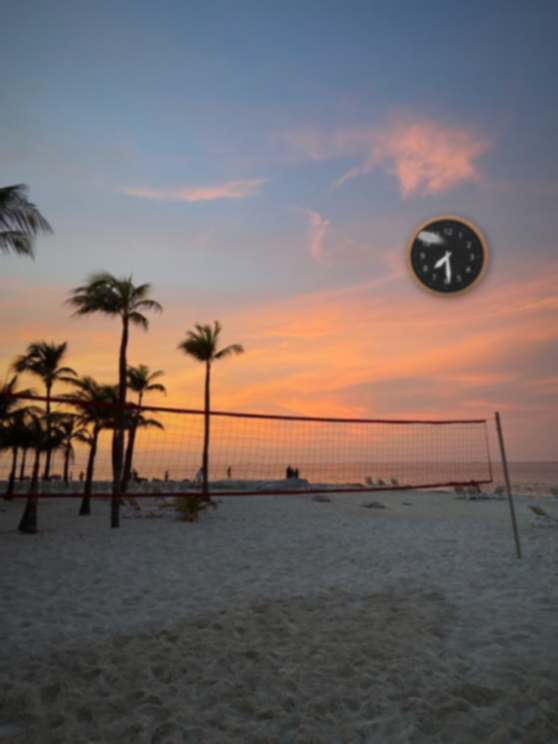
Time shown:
{"hour": 7, "minute": 29}
